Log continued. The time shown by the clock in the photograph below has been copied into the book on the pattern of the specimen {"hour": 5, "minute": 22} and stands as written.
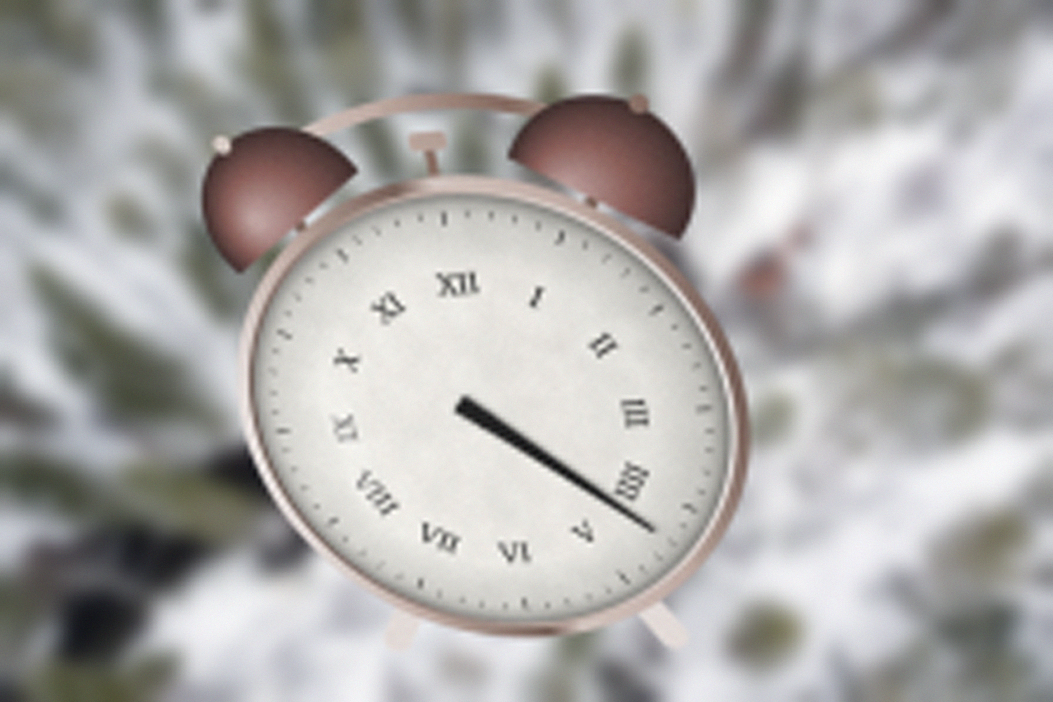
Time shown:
{"hour": 4, "minute": 22}
